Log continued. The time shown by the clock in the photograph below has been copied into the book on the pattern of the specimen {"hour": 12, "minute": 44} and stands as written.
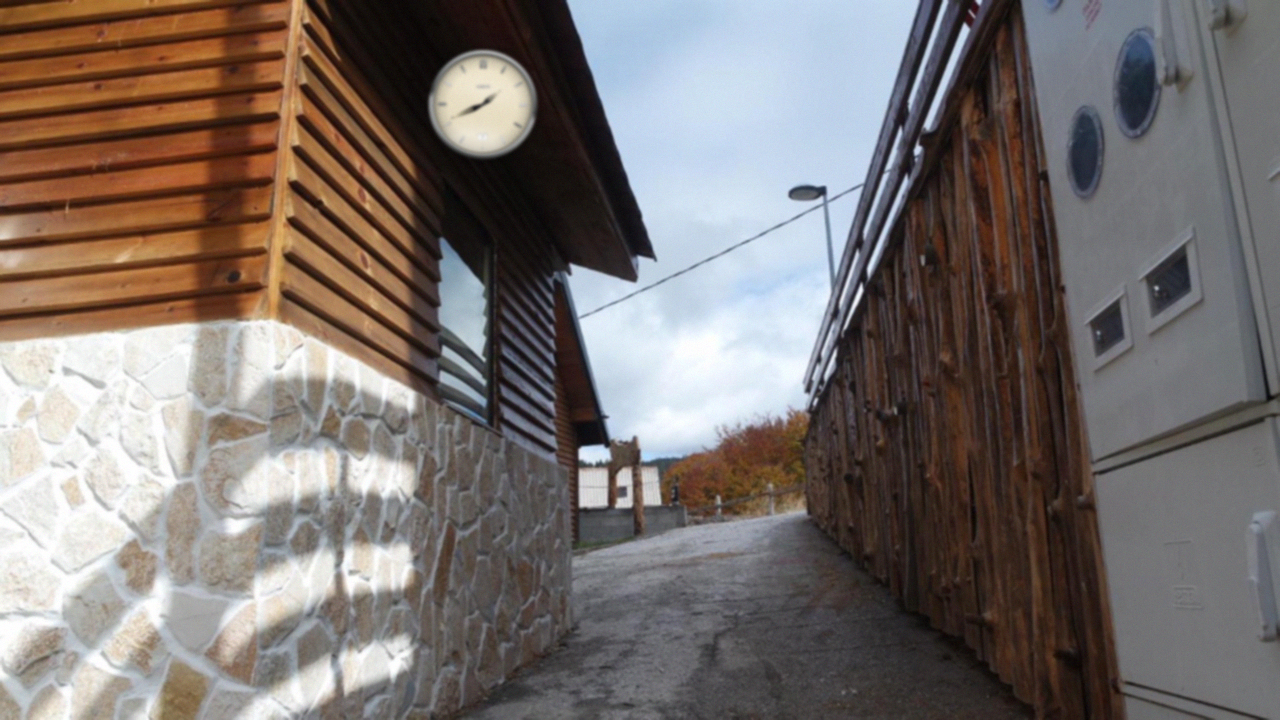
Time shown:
{"hour": 1, "minute": 41}
